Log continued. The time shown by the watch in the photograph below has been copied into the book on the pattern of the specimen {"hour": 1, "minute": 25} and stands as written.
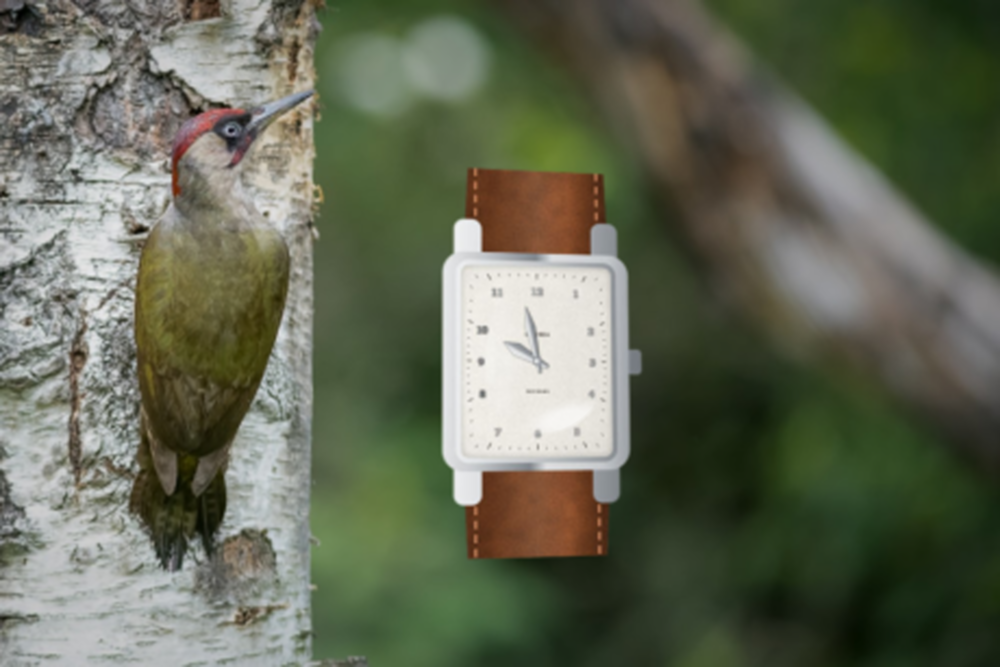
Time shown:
{"hour": 9, "minute": 58}
